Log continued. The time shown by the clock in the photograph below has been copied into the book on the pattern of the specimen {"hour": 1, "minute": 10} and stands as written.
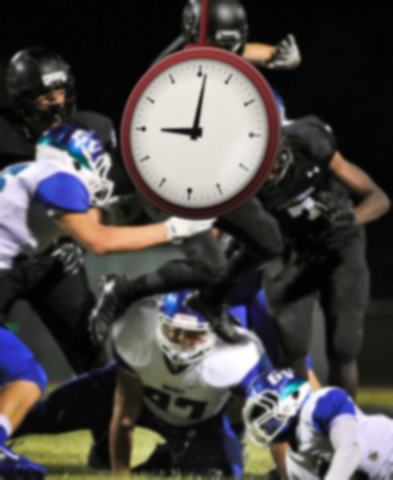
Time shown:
{"hour": 9, "minute": 1}
